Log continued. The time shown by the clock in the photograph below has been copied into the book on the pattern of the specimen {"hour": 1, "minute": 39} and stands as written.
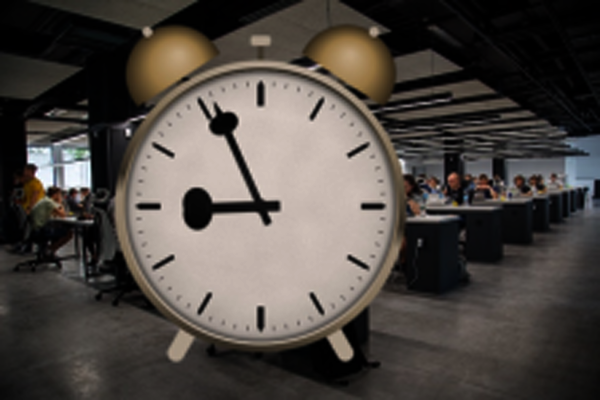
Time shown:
{"hour": 8, "minute": 56}
